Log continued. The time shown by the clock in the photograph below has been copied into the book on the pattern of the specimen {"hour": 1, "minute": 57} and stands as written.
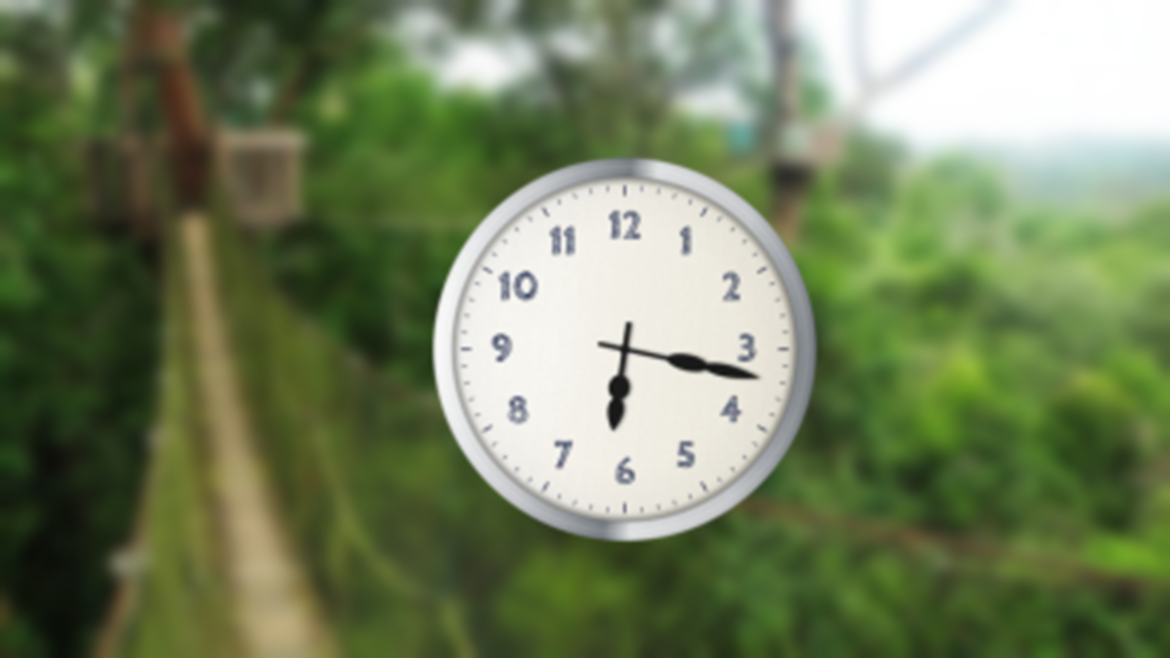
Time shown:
{"hour": 6, "minute": 17}
